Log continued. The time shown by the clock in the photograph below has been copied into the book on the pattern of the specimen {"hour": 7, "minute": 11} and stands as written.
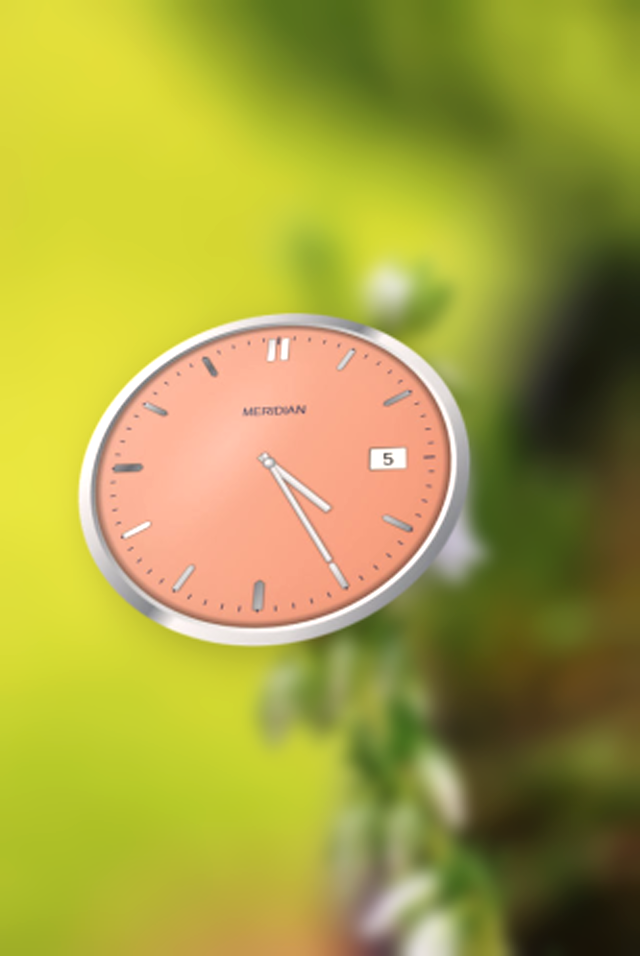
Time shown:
{"hour": 4, "minute": 25}
